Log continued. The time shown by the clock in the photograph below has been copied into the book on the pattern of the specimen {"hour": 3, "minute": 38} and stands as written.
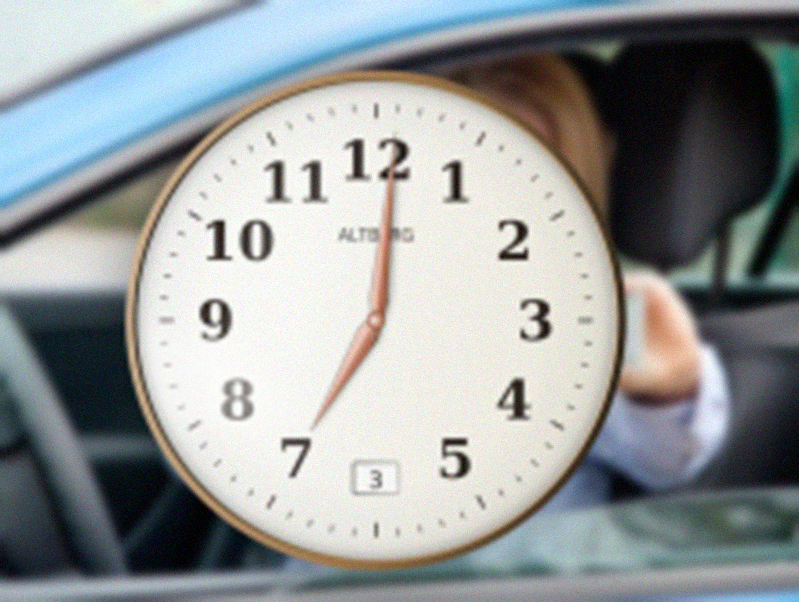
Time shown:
{"hour": 7, "minute": 1}
